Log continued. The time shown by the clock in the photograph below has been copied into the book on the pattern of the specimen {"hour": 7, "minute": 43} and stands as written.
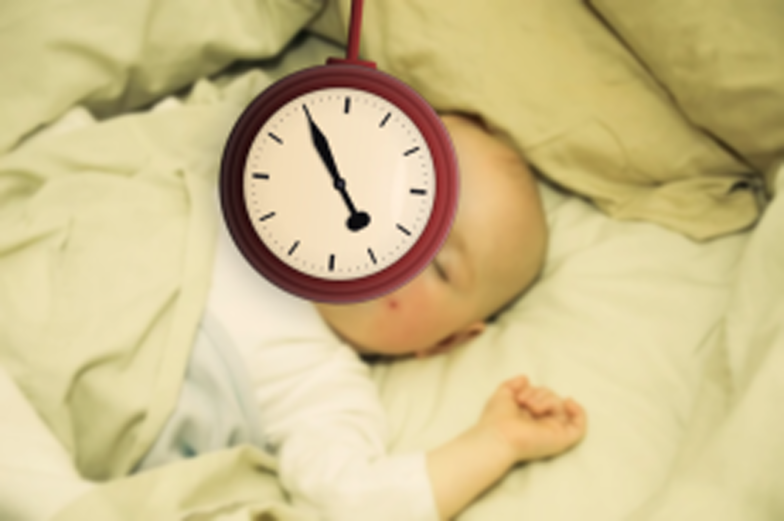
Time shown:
{"hour": 4, "minute": 55}
